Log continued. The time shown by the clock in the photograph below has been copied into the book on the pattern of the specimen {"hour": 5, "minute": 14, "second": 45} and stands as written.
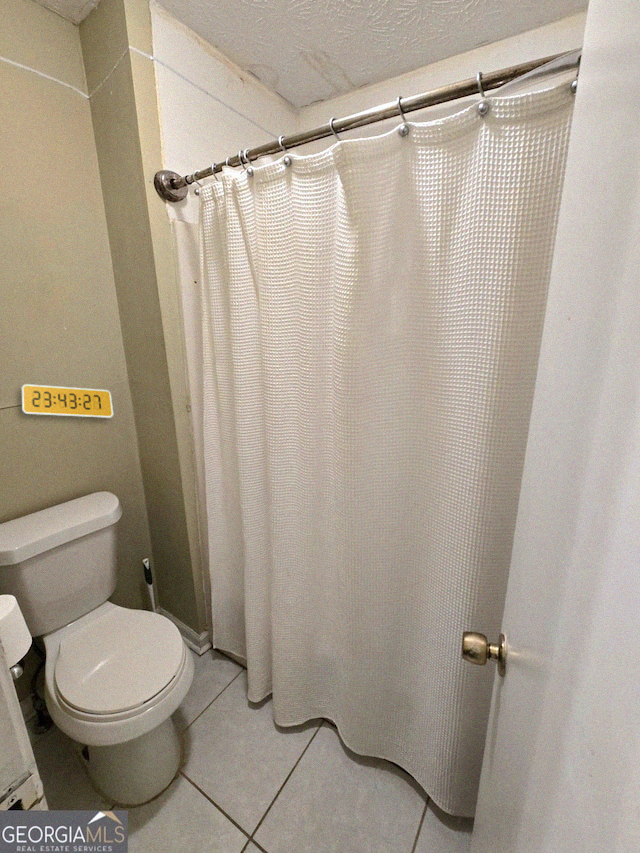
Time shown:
{"hour": 23, "minute": 43, "second": 27}
